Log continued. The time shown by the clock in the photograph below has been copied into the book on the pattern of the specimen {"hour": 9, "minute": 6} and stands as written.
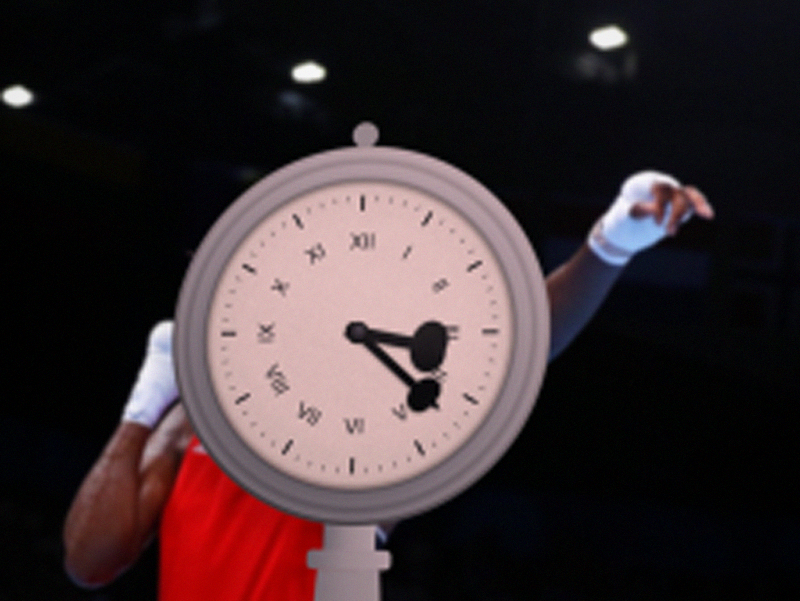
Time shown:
{"hour": 3, "minute": 22}
